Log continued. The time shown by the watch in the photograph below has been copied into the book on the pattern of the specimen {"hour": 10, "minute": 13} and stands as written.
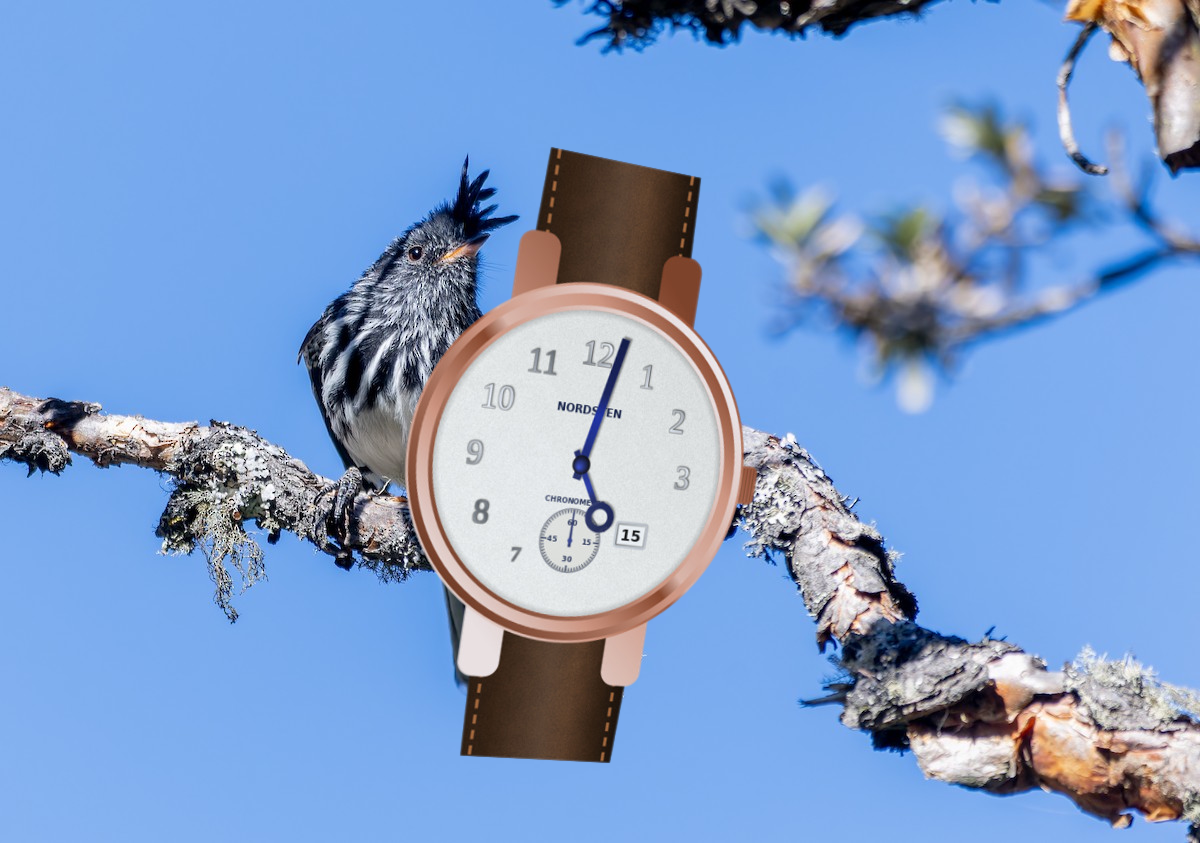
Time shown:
{"hour": 5, "minute": 2}
